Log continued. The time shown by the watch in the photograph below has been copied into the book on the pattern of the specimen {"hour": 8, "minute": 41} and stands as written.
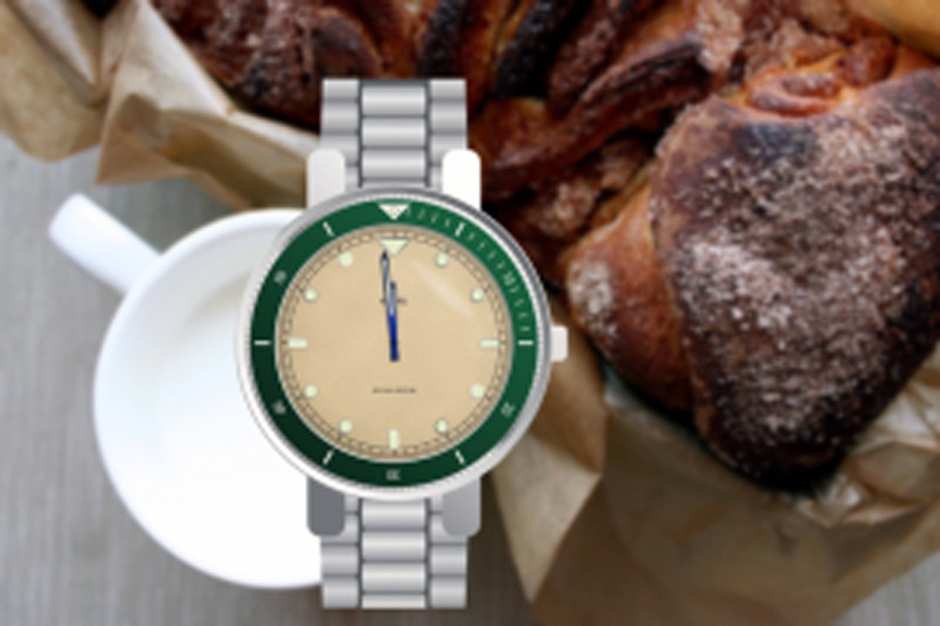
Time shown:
{"hour": 11, "minute": 59}
